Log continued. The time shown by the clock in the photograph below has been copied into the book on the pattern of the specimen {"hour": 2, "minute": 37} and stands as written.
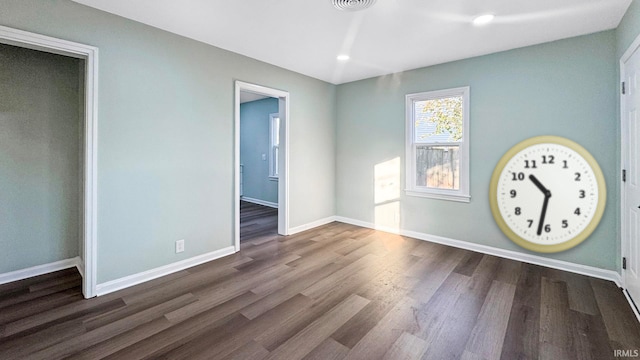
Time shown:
{"hour": 10, "minute": 32}
